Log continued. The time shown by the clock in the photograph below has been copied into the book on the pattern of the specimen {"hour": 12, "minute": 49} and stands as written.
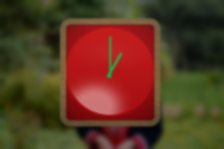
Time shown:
{"hour": 1, "minute": 0}
